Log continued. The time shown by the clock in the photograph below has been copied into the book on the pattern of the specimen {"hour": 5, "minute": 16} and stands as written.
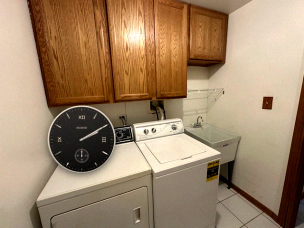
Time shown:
{"hour": 2, "minute": 10}
